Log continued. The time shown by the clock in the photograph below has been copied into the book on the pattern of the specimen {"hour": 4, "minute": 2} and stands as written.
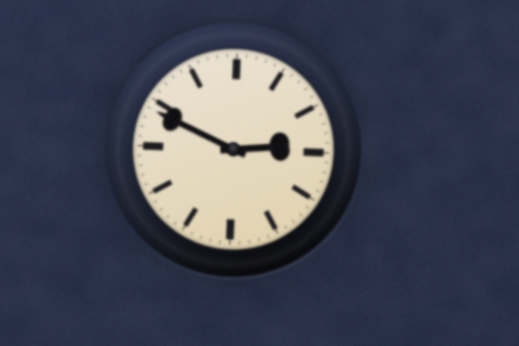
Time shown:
{"hour": 2, "minute": 49}
